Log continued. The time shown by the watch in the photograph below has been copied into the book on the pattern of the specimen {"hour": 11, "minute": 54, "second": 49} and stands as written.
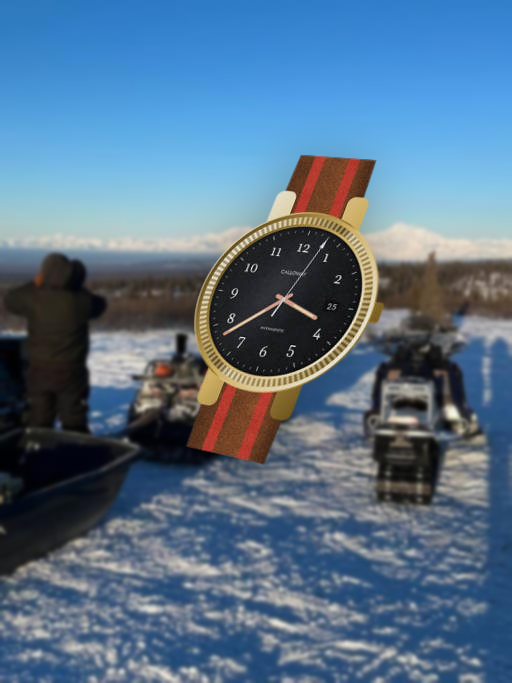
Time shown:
{"hour": 3, "minute": 38, "second": 3}
